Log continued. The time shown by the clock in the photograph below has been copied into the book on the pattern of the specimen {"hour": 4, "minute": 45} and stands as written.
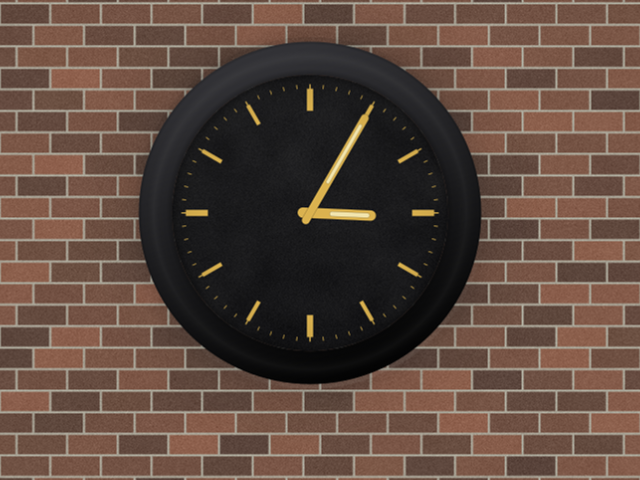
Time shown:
{"hour": 3, "minute": 5}
